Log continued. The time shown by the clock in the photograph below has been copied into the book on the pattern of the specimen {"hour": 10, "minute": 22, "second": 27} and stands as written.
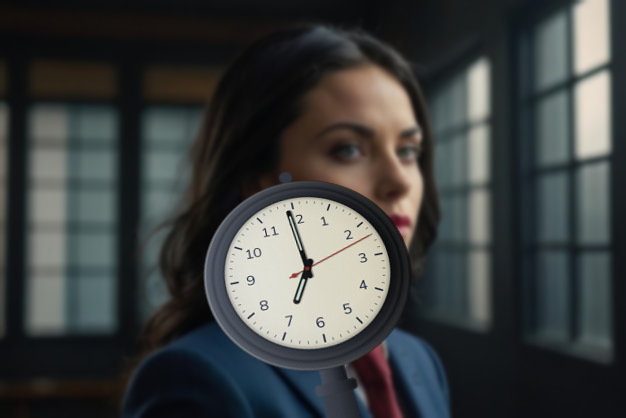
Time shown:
{"hour": 6, "minute": 59, "second": 12}
